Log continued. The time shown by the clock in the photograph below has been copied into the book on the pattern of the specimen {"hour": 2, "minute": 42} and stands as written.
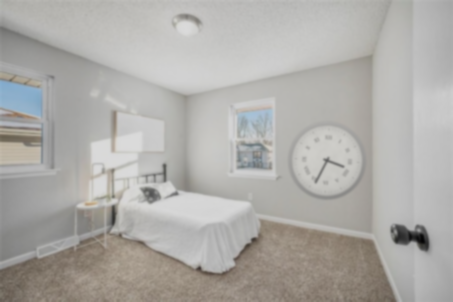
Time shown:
{"hour": 3, "minute": 34}
